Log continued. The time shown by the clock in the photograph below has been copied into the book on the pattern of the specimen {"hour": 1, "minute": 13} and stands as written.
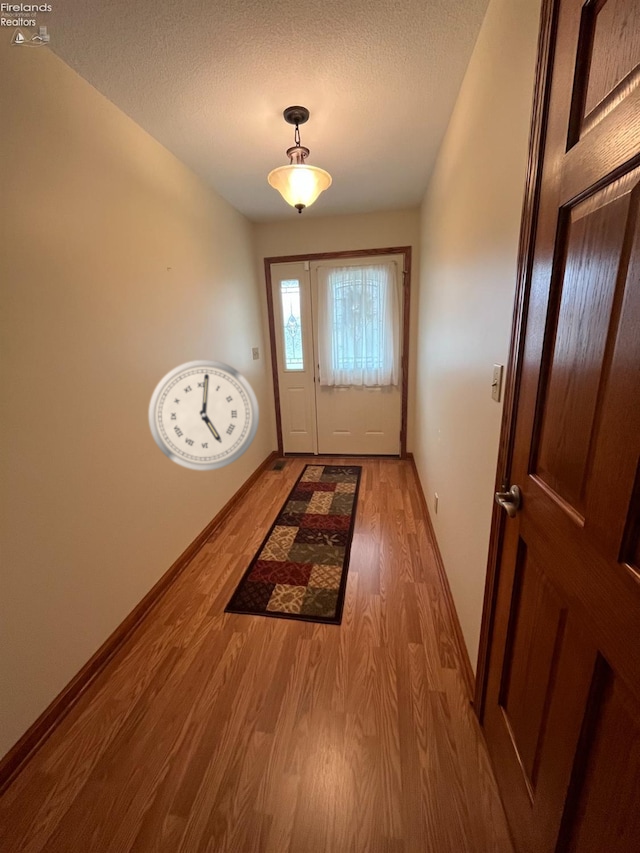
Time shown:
{"hour": 5, "minute": 1}
